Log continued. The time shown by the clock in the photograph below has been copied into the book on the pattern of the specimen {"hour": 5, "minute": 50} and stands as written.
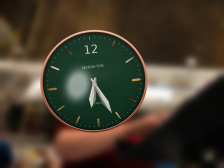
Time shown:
{"hour": 6, "minute": 26}
